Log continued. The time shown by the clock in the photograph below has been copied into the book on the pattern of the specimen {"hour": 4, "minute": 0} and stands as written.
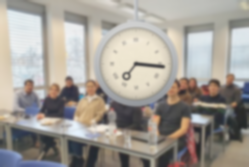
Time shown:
{"hour": 7, "minute": 16}
